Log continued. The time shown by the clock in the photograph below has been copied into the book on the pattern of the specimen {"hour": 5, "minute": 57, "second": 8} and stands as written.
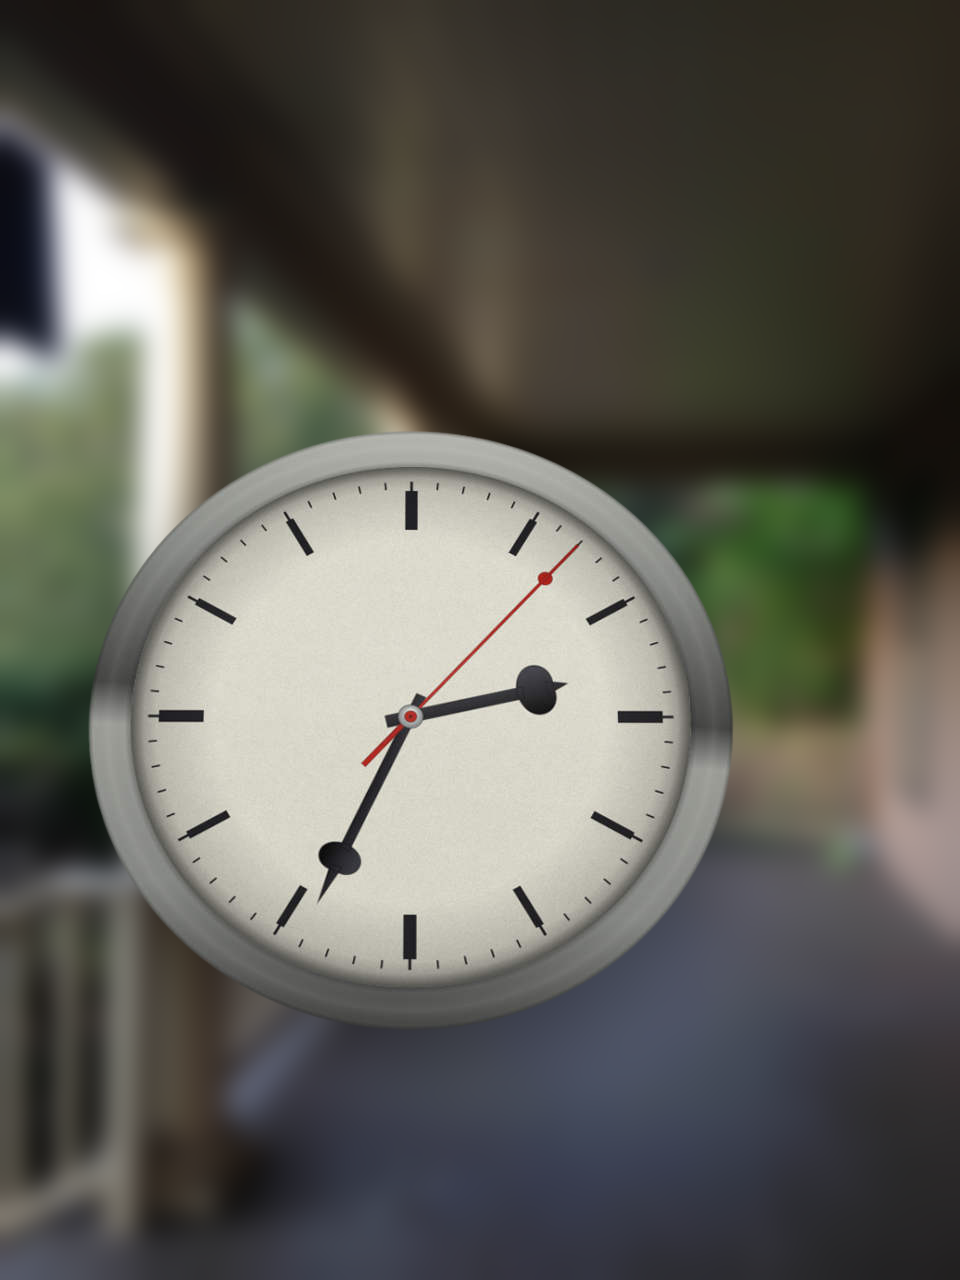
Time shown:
{"hour": 2, "minute": 34, "second": 7}
